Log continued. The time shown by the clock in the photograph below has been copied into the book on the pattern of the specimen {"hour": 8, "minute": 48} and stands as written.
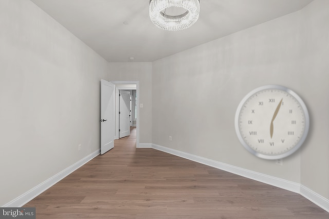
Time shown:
{"hour": 6, "minute": 4}
